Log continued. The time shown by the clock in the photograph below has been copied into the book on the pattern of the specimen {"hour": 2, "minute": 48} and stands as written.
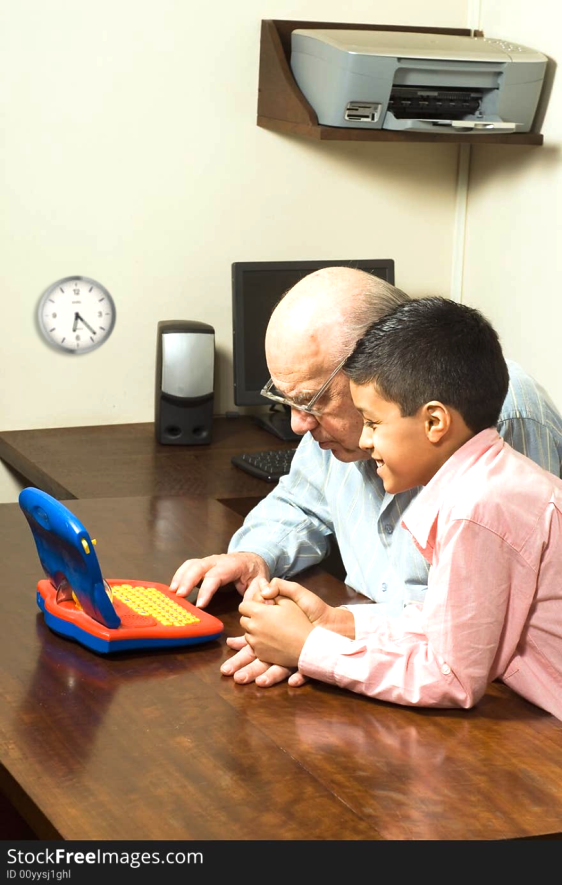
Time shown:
{"hour": 6, "minute": 23}
